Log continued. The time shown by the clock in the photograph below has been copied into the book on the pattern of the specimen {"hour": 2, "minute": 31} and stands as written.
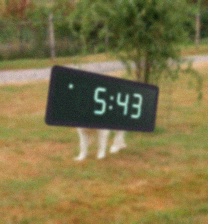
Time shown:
{"hour": 5, "minute": 43}
